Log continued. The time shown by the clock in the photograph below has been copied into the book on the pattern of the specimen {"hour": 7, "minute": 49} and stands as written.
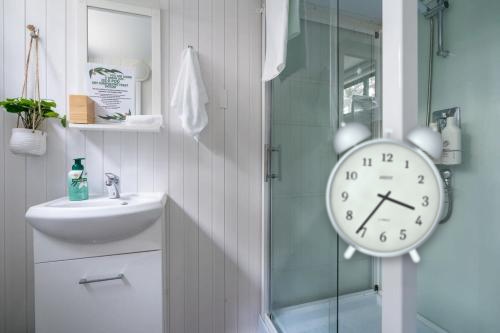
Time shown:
{"hour": 3, "minute": 36}
